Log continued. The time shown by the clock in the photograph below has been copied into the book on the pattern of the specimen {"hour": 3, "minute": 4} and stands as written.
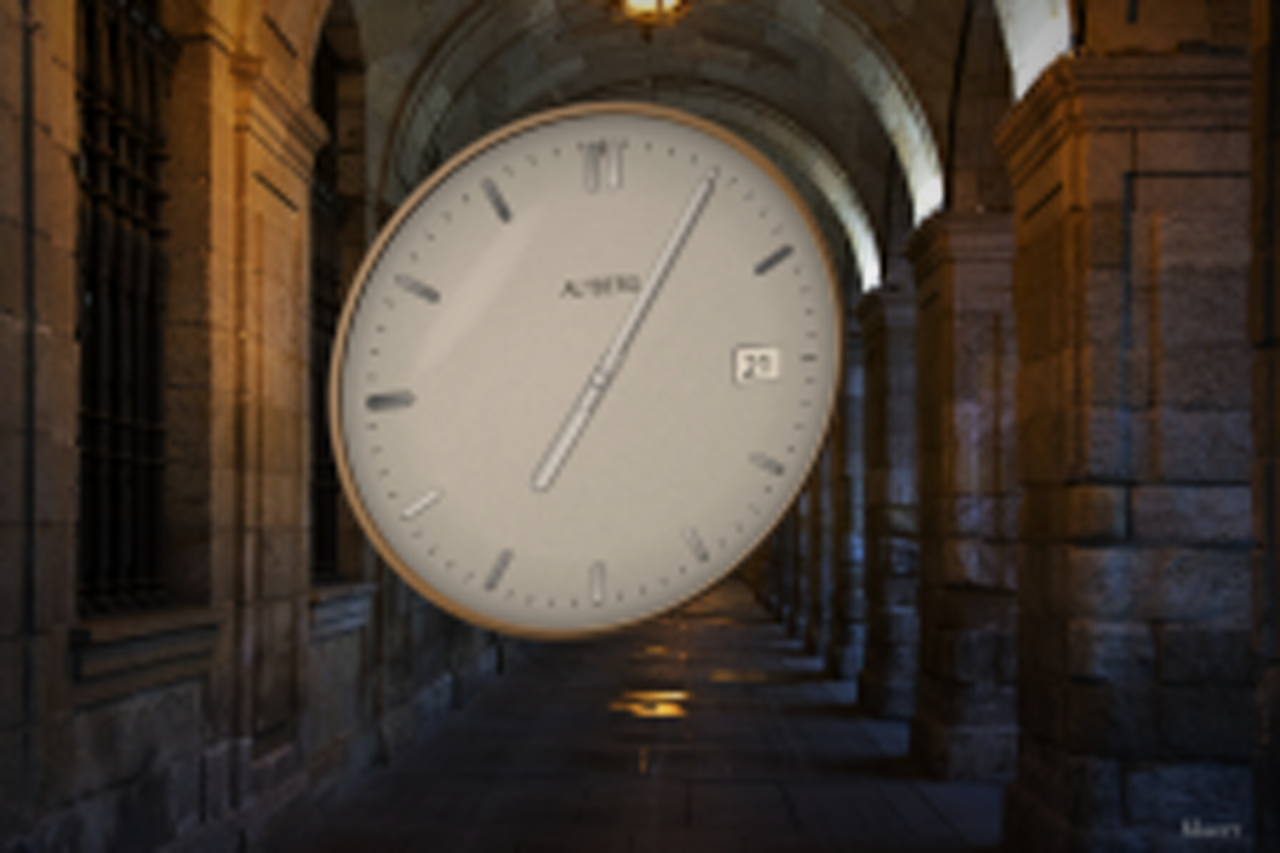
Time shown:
{"hour": 7, "minute": 5}
